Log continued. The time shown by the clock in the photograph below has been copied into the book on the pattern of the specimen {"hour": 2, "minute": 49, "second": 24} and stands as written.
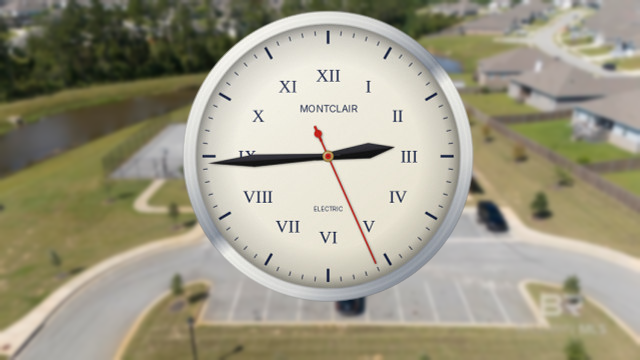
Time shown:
{"hour": 2, "minute": 44, "second": 26}
